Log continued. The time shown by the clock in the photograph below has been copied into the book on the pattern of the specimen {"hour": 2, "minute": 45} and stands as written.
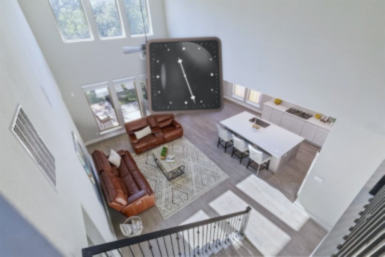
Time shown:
{"hour": 11, "minute": 27}
